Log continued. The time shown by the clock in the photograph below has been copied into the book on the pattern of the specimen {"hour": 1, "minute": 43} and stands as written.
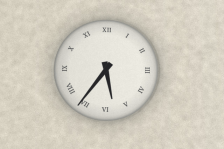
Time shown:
{"hour": 5, "minute": 36}
